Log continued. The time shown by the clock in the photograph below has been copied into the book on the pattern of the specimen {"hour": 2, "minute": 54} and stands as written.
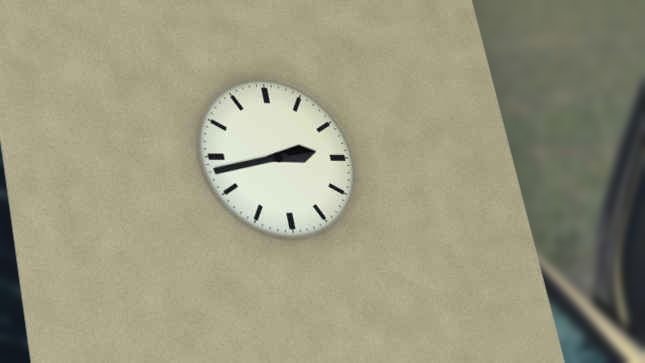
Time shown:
{"hour": 2, "minute": 43}
